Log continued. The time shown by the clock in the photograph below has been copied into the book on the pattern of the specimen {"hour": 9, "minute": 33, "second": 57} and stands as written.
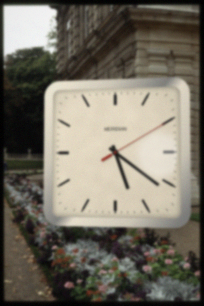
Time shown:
{"hour": 5, "minute": 21, "second": 10}
